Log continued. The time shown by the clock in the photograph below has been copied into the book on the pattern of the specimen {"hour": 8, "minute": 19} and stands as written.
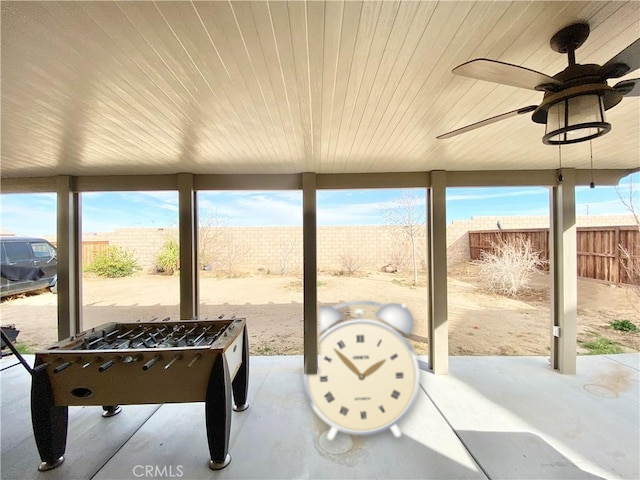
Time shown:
{"hour": 1, "minute": 53}
